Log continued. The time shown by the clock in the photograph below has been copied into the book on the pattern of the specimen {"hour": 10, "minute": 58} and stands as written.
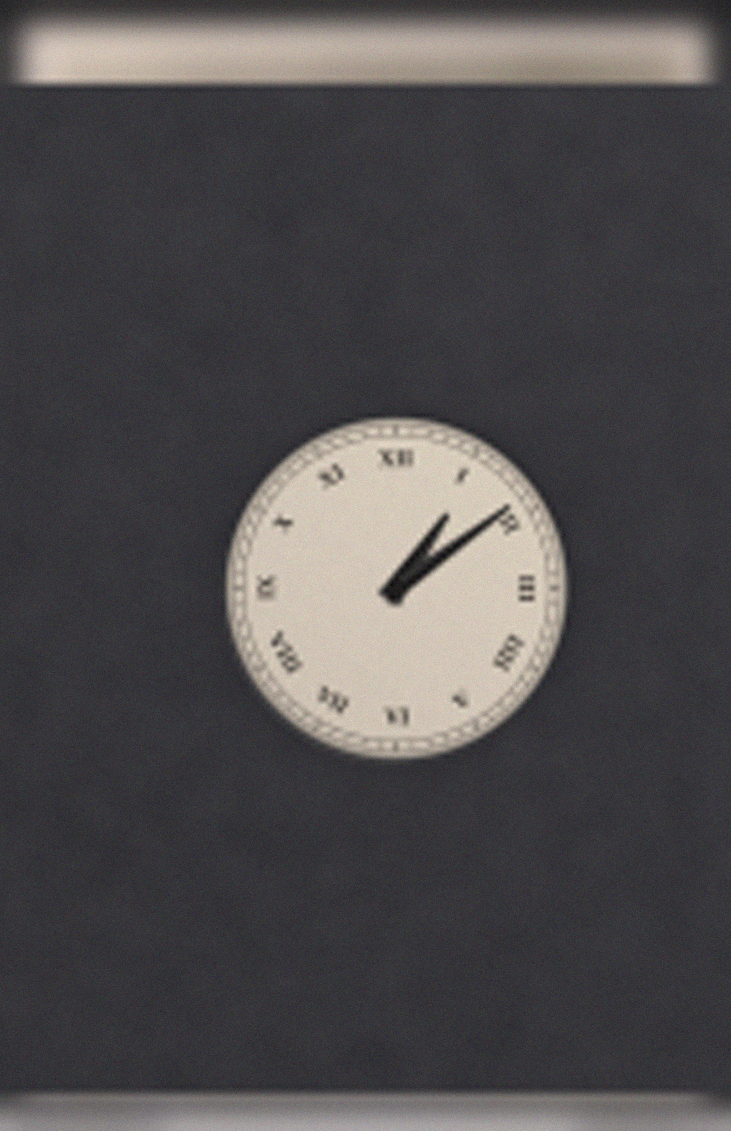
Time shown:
{"hour": 1, "minute": 9}
